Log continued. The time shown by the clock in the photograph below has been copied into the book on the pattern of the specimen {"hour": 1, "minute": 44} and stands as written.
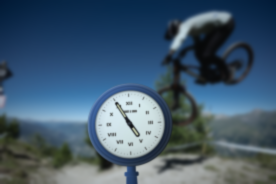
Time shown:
{"hour": 4, "minute": 55}
